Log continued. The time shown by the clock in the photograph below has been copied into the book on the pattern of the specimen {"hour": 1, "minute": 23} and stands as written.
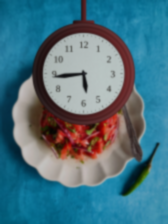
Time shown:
{"hour": 5, "minute": 44}
